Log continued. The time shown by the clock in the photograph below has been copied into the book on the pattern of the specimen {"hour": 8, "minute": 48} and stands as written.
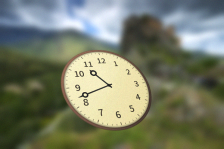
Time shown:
{"hour": 10, "minute": 42}
